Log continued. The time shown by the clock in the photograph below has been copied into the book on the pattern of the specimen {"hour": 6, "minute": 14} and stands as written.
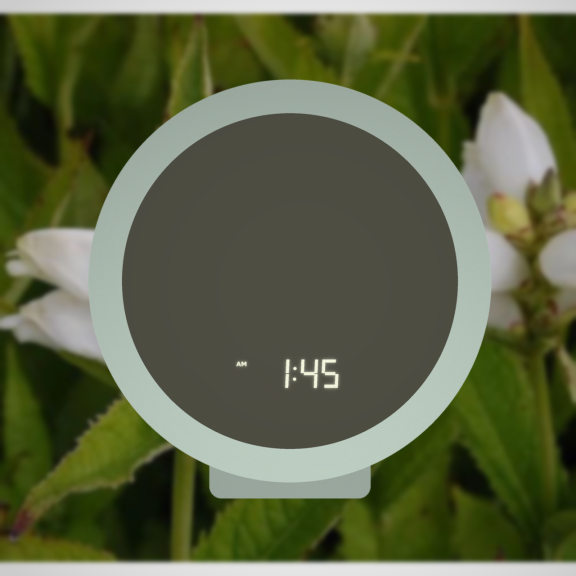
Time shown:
{"hour": 1, "minute": 45}
